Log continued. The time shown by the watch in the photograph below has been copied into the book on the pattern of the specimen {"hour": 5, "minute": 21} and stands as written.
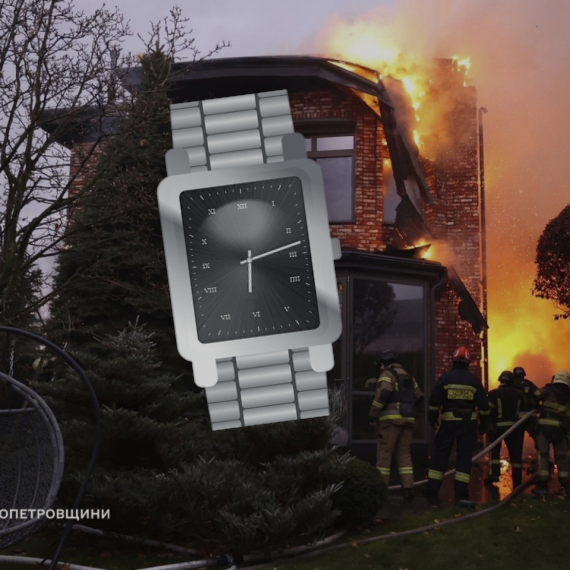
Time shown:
{"hour": 6, "minute": 13}
